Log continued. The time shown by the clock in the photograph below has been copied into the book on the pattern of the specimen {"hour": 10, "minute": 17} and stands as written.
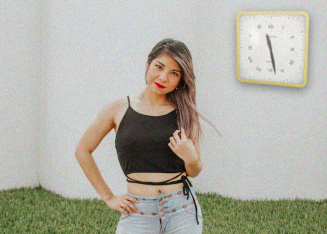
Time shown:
{"hour": 11, "minute": 28}
